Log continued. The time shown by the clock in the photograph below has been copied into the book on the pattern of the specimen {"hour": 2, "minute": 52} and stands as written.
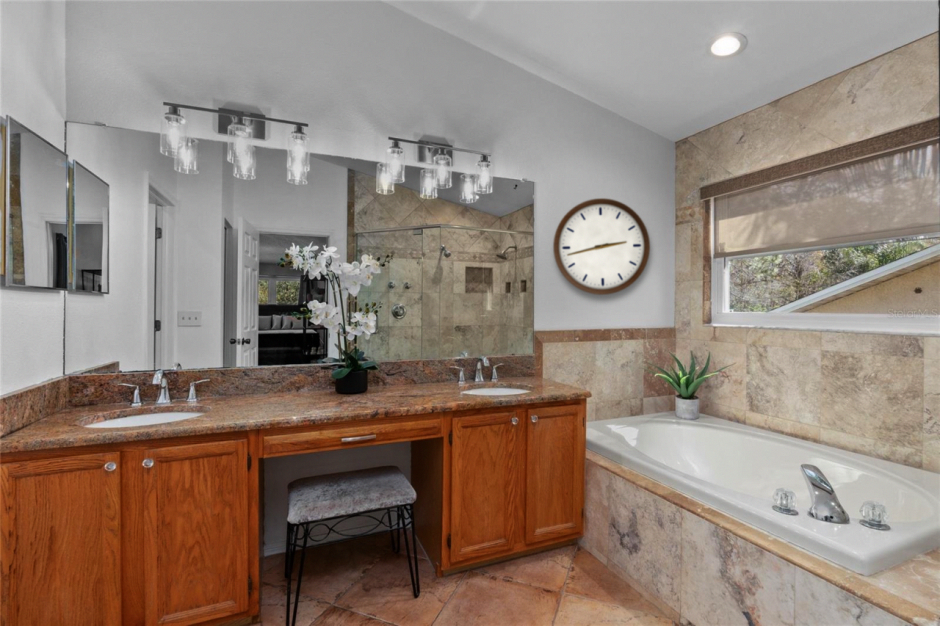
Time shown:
{"hour": 2, "minute": 43}
